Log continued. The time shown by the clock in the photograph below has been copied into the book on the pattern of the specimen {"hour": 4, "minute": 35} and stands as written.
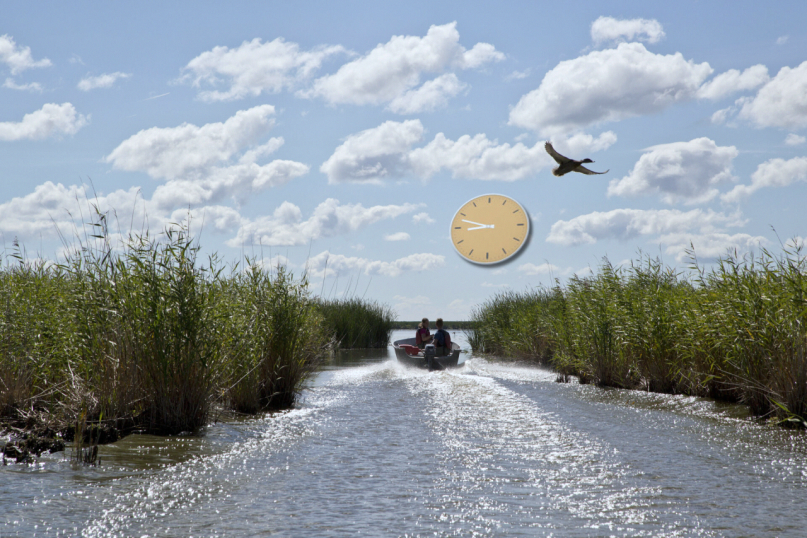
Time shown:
{"hour": 8, "minute": 48}
